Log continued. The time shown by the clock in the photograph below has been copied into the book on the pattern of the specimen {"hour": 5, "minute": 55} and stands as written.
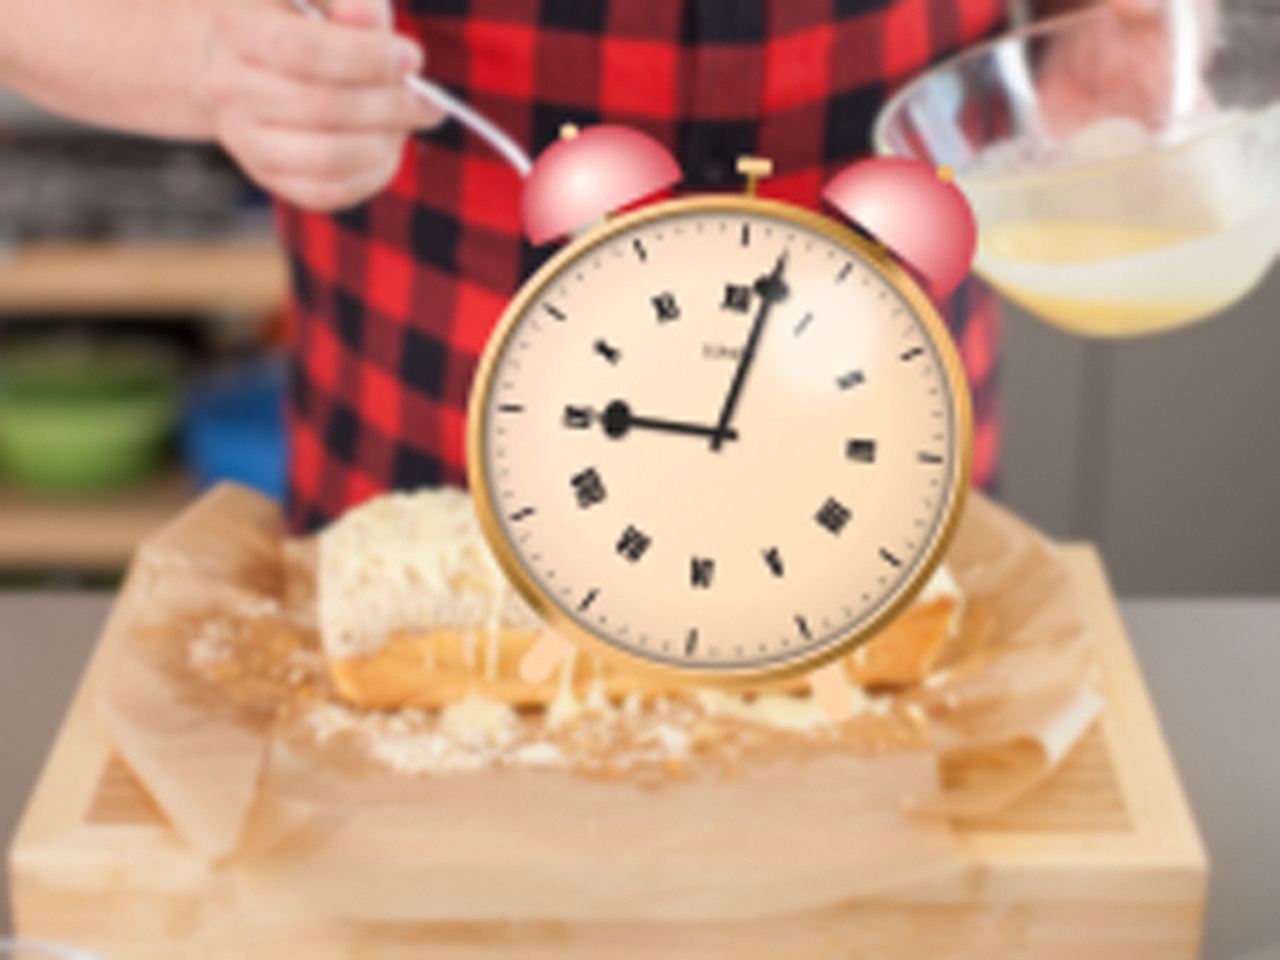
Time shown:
{"hour": 9, "minute": 2}
